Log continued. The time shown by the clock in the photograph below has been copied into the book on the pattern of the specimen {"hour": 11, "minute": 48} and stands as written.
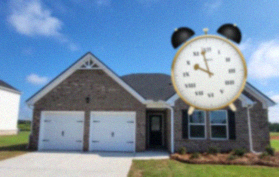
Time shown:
{"hour": 9, "minute": 58}
